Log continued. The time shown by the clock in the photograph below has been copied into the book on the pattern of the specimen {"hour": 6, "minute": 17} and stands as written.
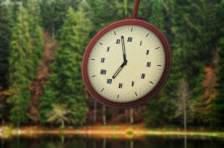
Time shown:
{"hour": 6, "minute": 57}
